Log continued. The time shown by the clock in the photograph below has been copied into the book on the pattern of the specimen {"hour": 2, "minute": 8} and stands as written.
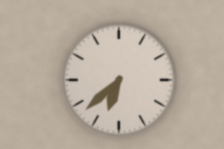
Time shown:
{"hour": 6, "minute": 38}
